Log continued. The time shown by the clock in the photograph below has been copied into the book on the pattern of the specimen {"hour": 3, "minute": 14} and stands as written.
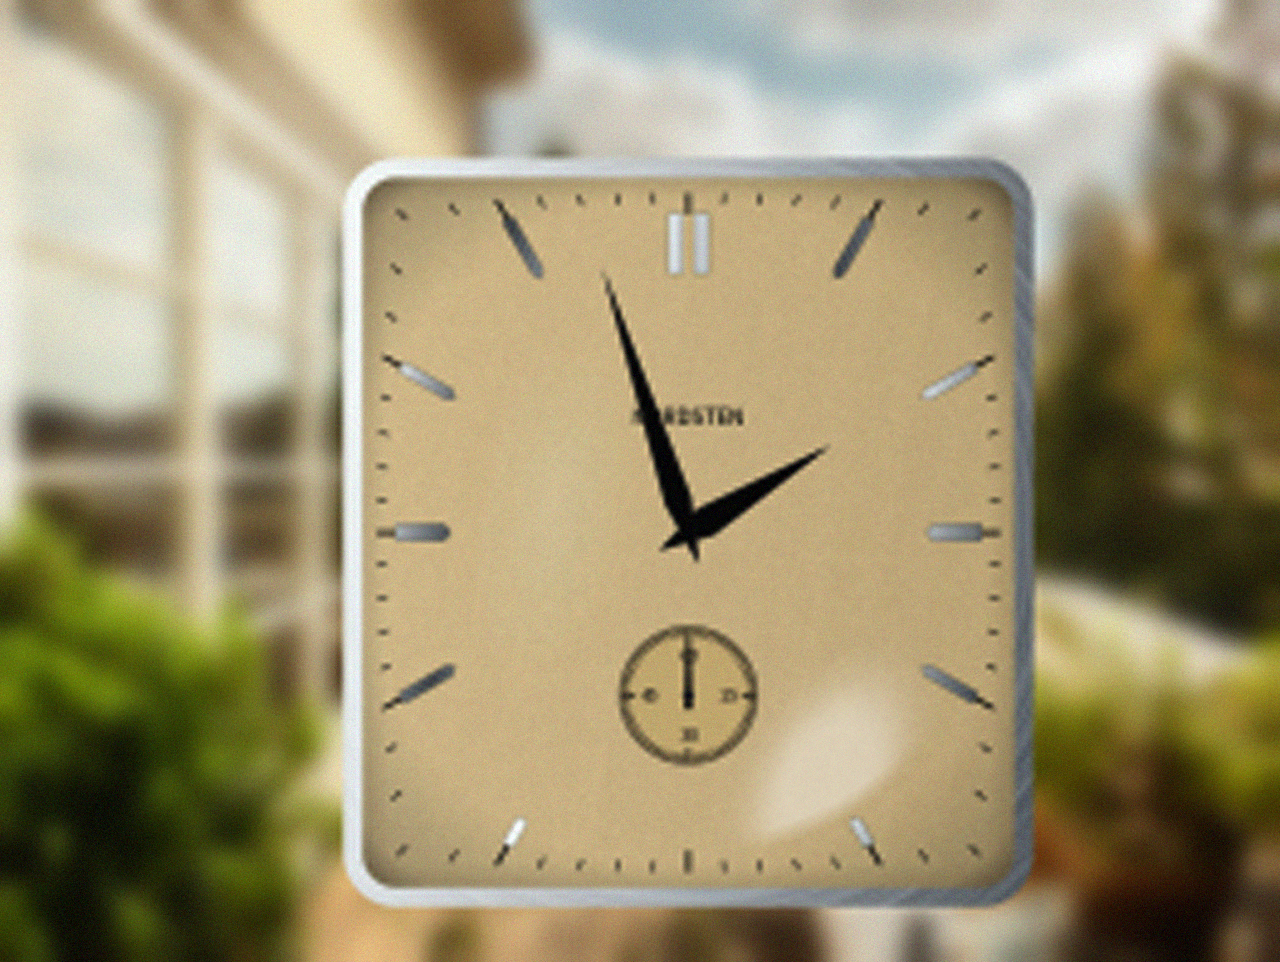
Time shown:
{"hour": 1, "minute": 57}
